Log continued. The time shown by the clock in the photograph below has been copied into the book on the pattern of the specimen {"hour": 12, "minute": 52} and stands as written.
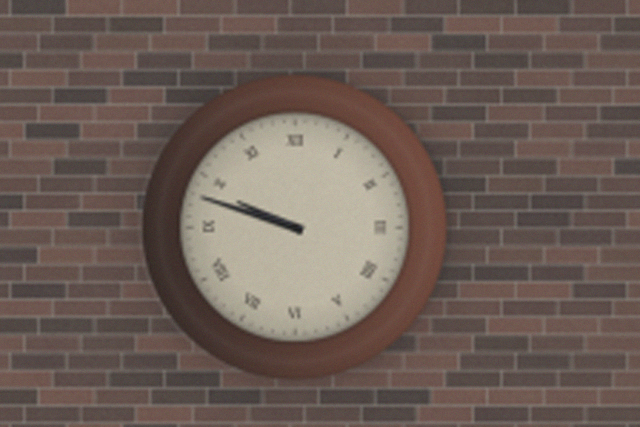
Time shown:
{"hour": 9, "minute": 48}
